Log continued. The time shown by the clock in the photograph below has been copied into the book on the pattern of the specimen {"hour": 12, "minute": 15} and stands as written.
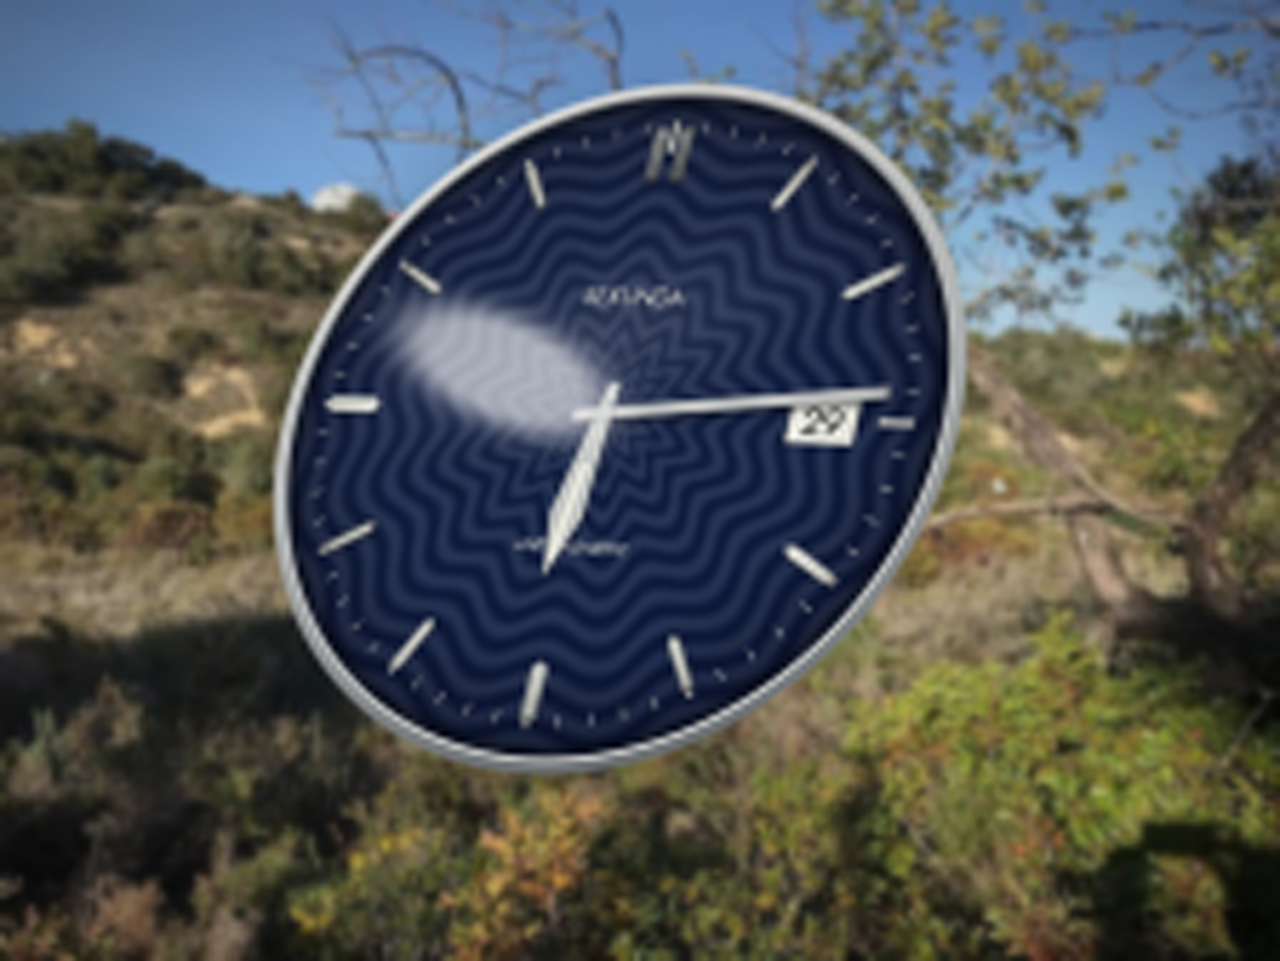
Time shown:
{"hour": 6, "minute": 14}
